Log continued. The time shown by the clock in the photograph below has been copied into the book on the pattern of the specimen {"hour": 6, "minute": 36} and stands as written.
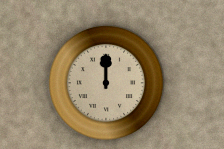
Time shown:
{"hour": 12, "minute": 0}
